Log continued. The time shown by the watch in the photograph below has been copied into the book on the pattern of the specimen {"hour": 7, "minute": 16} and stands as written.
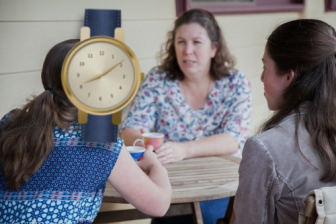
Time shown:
{"hour": 8, "minute": 9}
